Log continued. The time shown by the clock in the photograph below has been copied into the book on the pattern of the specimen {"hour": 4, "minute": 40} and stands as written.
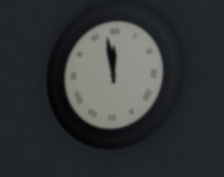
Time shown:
{"hour": 11, "minute": 58}
